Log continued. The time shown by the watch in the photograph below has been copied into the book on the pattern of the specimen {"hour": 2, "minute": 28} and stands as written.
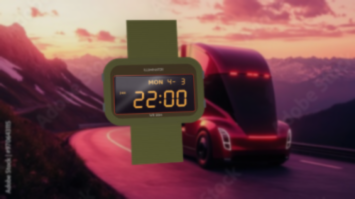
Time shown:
{"hour": 22, "minute": 0}
